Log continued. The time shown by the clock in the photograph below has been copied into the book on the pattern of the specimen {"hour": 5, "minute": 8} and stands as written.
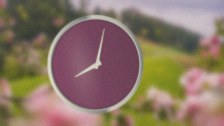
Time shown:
{"hour": 8, "minute": 2}
